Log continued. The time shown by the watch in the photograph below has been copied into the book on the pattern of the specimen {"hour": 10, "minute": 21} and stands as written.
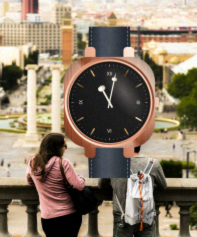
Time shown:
{"hour": 11, "minute": 2}
